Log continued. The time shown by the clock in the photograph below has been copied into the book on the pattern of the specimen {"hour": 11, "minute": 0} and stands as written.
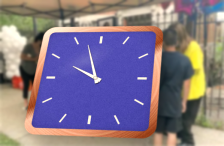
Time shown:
{"hour": 9, "minute": 57}
